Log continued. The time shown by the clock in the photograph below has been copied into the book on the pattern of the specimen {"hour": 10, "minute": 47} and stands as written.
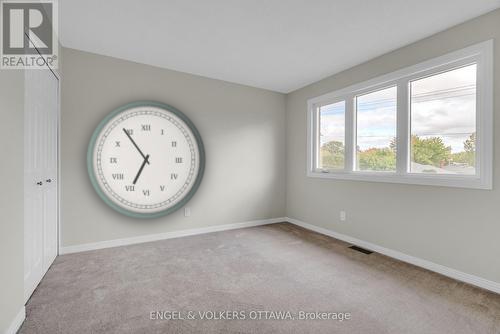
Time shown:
{"hour": 6, "minute": 54}
